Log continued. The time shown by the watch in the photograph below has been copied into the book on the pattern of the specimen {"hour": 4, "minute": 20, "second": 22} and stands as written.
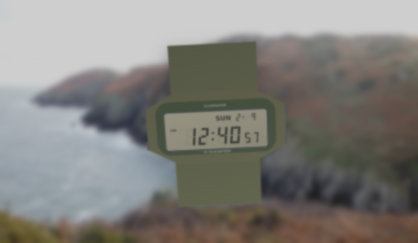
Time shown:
{"hour": 12, "minute": 40, "second": 57}
